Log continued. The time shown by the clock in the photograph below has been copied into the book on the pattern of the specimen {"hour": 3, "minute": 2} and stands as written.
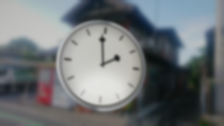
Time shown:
{"hour": 1, "minute": 59}
